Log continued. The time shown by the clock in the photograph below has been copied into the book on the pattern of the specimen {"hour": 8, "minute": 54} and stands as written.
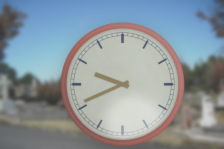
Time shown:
{"hour": 9, "minute": 41}
